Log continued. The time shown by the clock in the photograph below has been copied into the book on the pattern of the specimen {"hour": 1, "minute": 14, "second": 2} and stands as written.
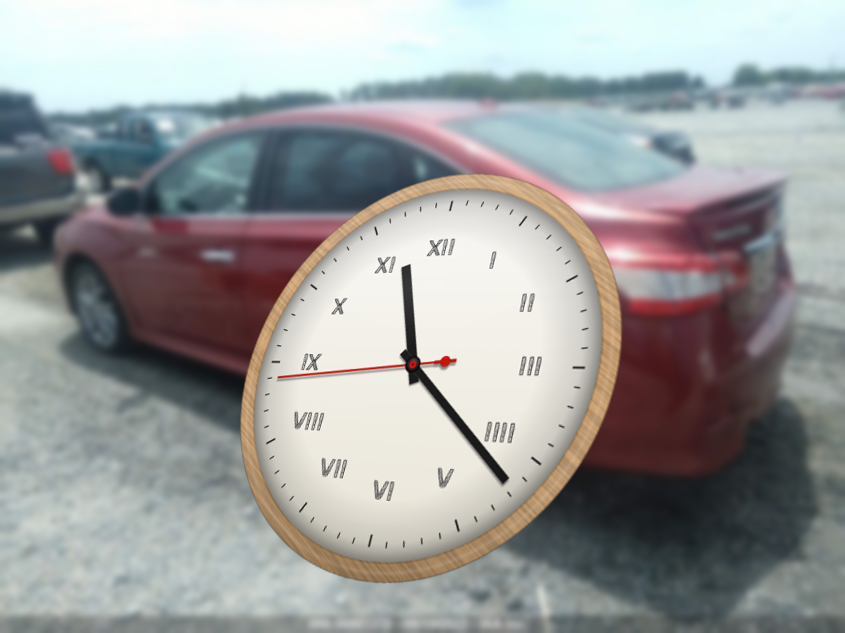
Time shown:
{"hour": 11, "minute": 21, "second": 44}
